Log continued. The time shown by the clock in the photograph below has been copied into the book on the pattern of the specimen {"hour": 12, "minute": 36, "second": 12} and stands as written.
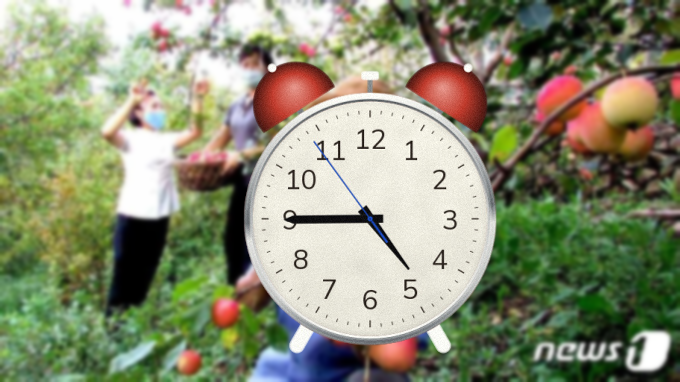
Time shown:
{"hour": 4, "minute": 44, "second": 54}
